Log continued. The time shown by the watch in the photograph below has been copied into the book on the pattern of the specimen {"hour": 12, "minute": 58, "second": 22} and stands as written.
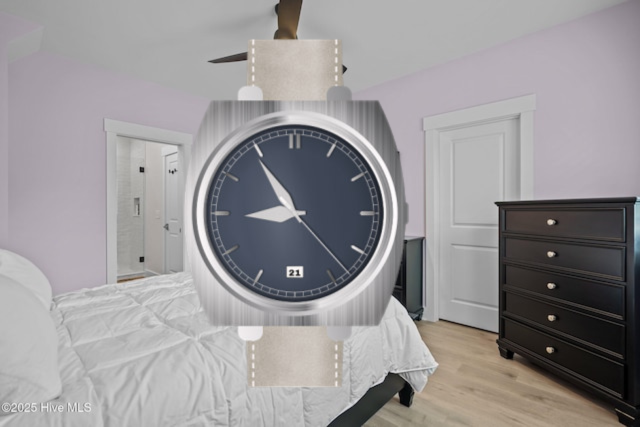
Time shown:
{"hour": 8, "minute": 54, "second": 23}
